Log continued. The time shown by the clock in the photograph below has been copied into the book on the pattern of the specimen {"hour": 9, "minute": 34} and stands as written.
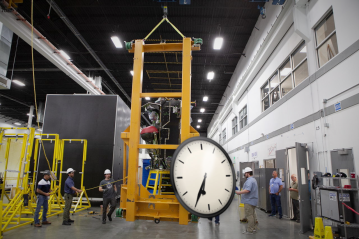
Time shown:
{"hour": 6, "minute": 35}
